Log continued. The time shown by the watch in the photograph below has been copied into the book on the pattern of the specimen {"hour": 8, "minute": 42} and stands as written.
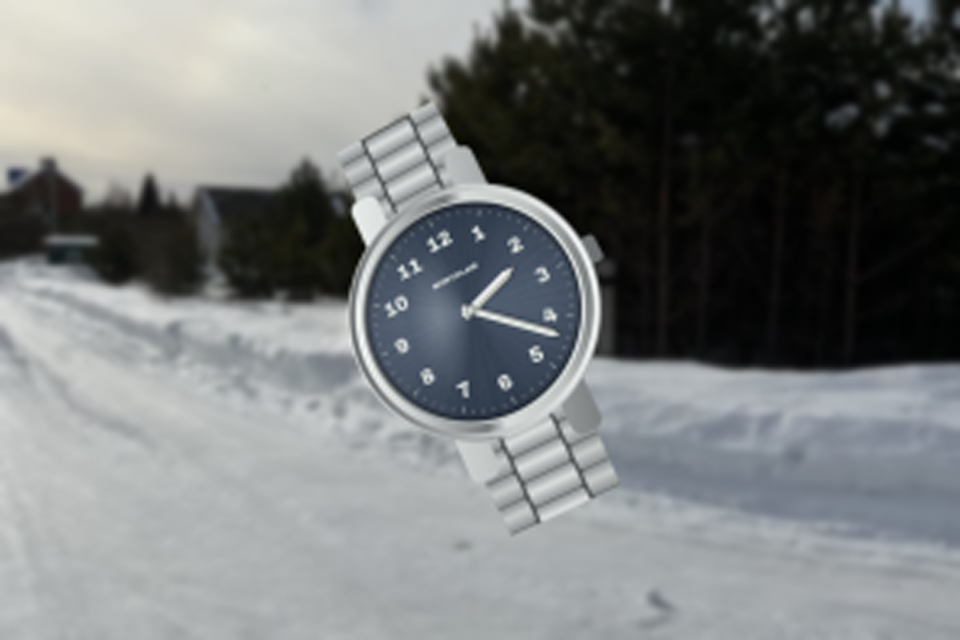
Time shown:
{"hour": 2, "minute": 22}
